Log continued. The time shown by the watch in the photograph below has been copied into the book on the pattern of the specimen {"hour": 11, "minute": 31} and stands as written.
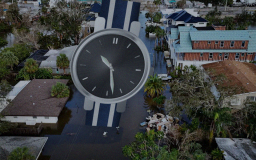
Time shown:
{"hour": 10, "minute": 28}
